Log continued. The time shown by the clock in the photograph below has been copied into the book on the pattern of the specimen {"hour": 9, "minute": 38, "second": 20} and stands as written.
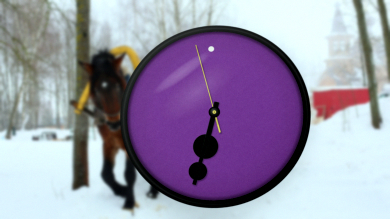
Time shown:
{"hour": 6, "minute": 32, "second": 58}
